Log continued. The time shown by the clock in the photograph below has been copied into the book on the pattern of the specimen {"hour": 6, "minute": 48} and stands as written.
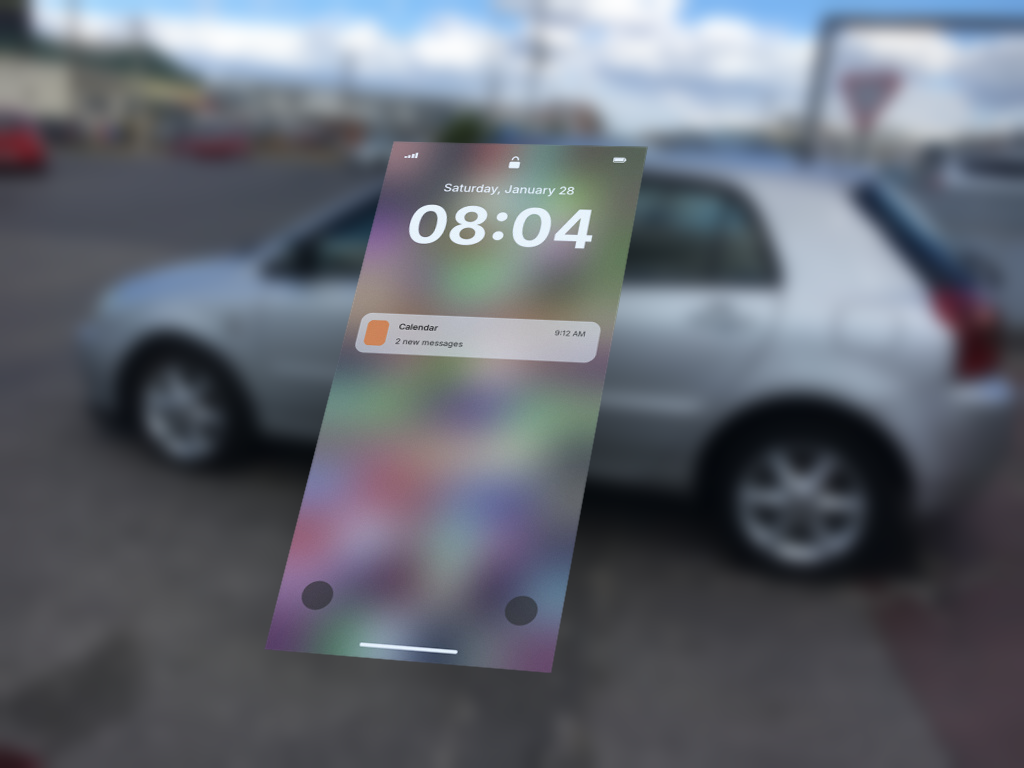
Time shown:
{"hour": 8, "minute": 4}
